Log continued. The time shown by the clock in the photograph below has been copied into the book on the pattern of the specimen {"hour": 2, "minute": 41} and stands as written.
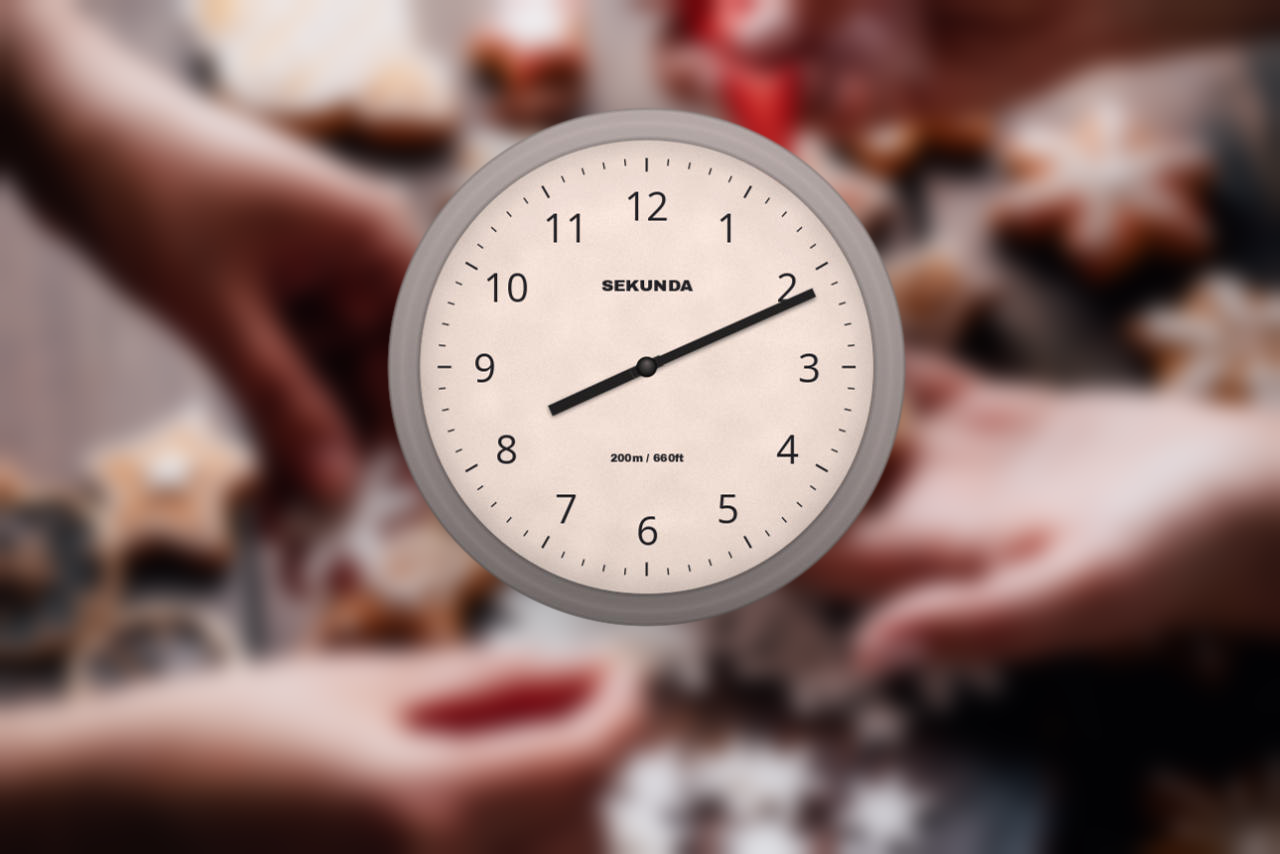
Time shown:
{"hour": 8, "minute": 11}
